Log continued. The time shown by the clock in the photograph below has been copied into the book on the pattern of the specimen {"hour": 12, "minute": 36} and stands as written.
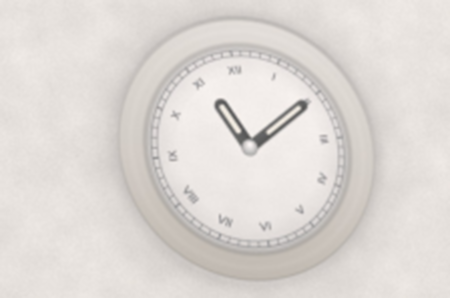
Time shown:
{"hour": 11, "minute": 10}
